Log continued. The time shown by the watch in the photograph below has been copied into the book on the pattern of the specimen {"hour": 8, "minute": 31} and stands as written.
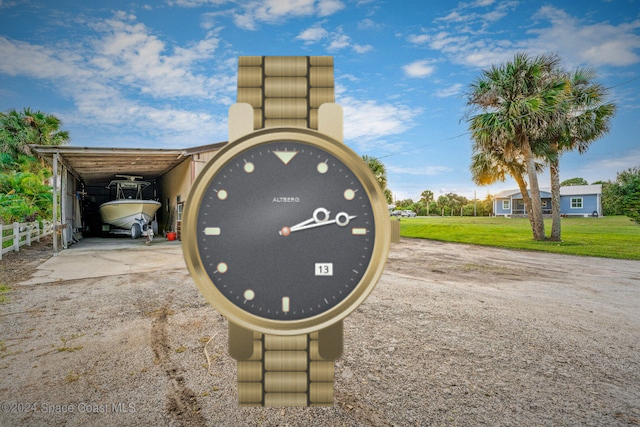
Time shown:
{"hour": 2, "minute": 13}
